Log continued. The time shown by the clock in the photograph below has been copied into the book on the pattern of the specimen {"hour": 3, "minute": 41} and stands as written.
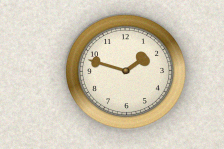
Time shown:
{"hour": 1, "minute": 48}
